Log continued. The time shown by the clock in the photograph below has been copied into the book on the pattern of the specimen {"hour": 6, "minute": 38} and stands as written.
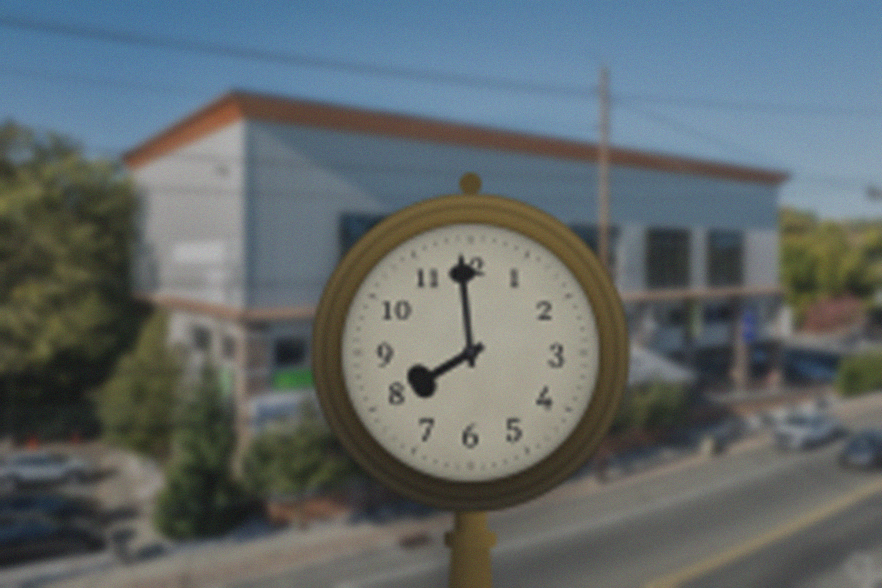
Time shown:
{"hour": 7, "minute": 59}
